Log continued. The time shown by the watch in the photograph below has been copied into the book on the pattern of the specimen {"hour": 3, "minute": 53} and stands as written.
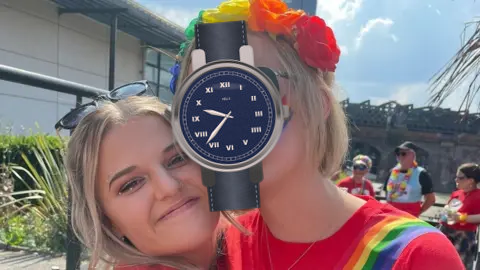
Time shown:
{"hour": 9, "minute": 37}
